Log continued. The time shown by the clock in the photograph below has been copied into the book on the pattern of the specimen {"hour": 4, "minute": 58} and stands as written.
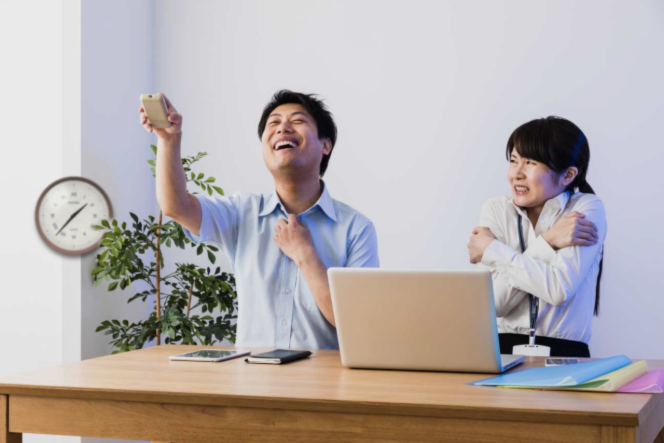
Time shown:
{"hour": 1, "minute": 37}
